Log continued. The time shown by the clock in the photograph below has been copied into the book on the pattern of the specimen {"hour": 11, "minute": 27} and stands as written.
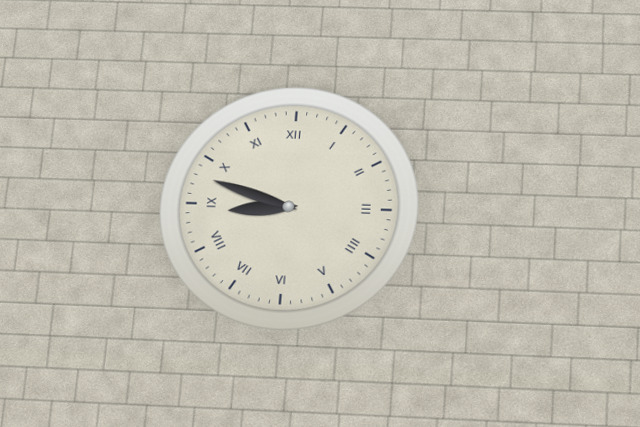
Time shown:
{"hour": 8, "minute": 48}
